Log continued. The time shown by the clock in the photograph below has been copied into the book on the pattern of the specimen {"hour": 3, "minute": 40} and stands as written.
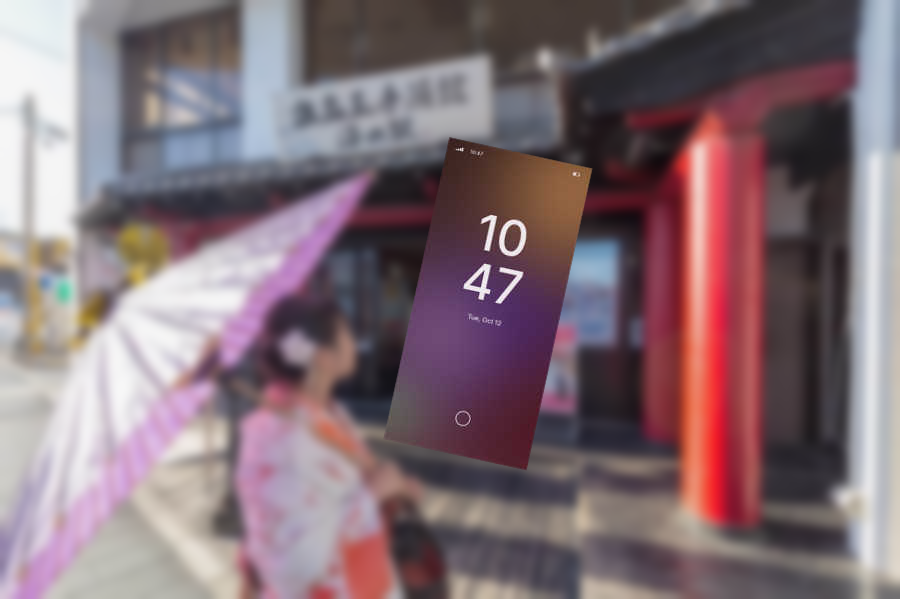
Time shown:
{"hour": 10, "minute": 47}
